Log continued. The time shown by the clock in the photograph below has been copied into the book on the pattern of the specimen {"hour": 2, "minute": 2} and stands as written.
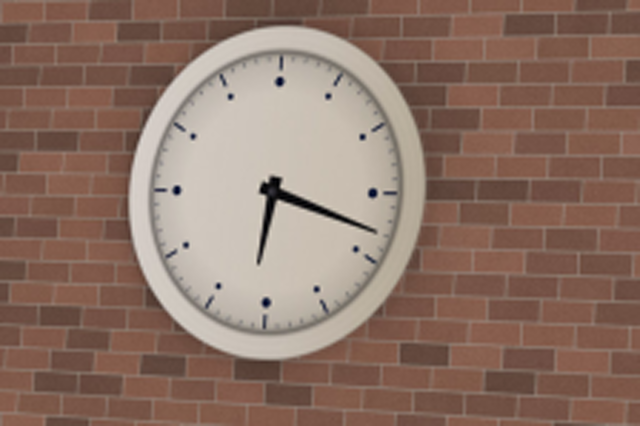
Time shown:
{"hour": 6, "minute": 18}
